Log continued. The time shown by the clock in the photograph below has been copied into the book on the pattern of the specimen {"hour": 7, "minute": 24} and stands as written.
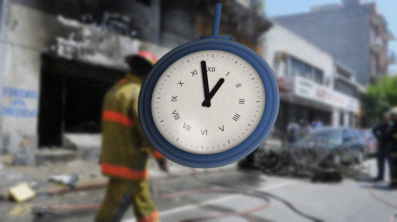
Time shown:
{"hour": 12, "minute": 58}
